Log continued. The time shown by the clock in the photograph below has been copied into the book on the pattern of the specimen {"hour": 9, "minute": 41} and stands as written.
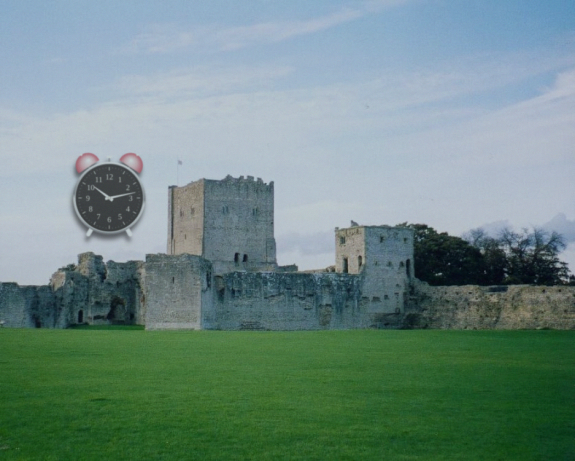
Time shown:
{"hour": 10, "minute": 13}
